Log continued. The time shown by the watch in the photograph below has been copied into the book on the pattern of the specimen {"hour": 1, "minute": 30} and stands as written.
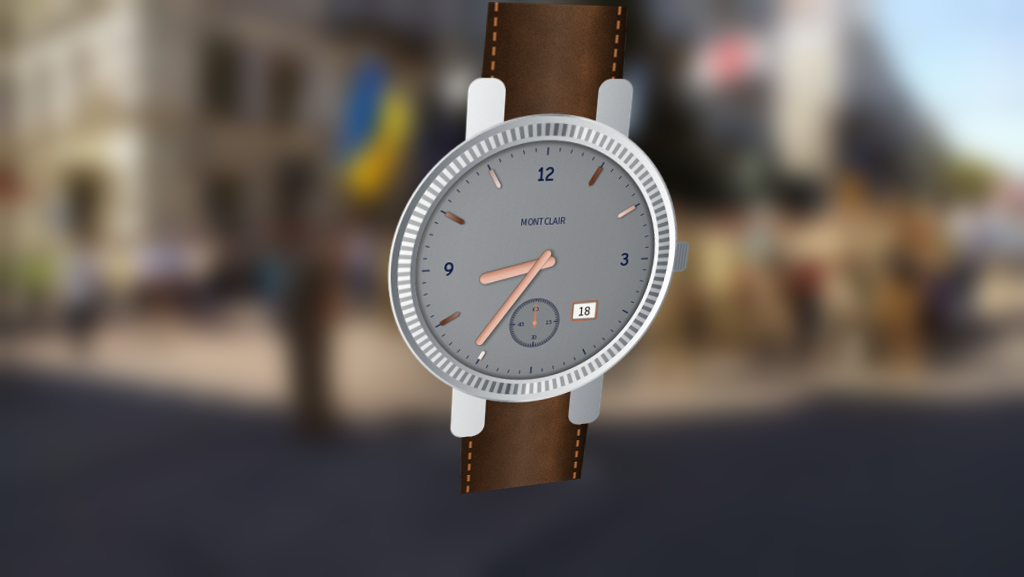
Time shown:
{"hour": 8, "minute": 36}
